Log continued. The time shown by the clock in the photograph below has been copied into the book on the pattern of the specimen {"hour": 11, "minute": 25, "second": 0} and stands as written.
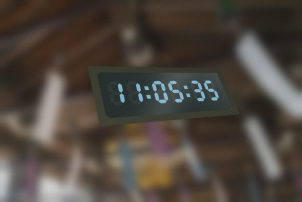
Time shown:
{"hour": 11, "minute": 5, "second": 35}
